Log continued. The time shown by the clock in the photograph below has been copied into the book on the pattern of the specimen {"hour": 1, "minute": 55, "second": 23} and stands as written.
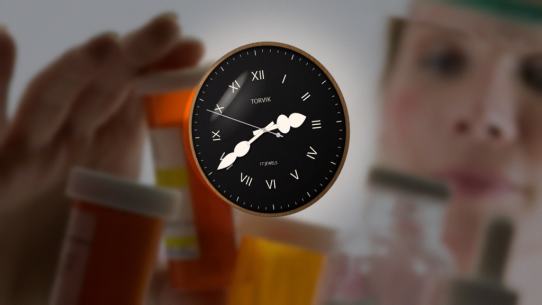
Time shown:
{"hour": 2, "minute": 39, "second": 49}
